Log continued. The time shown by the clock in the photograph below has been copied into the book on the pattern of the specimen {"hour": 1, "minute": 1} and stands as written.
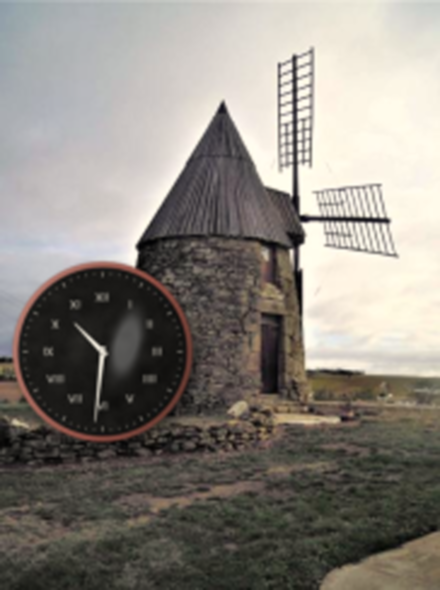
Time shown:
{"hour": 10, "minute": 31}
